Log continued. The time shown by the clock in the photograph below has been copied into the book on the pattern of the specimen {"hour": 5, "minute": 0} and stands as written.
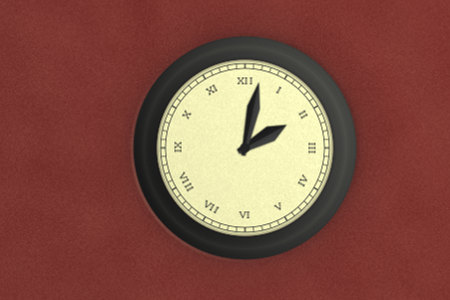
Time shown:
{"hour": 2, "minute": 2}
